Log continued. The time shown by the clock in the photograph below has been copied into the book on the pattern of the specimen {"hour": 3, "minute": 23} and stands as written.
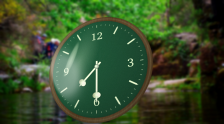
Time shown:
{"hour": 7, "minute": 30}
